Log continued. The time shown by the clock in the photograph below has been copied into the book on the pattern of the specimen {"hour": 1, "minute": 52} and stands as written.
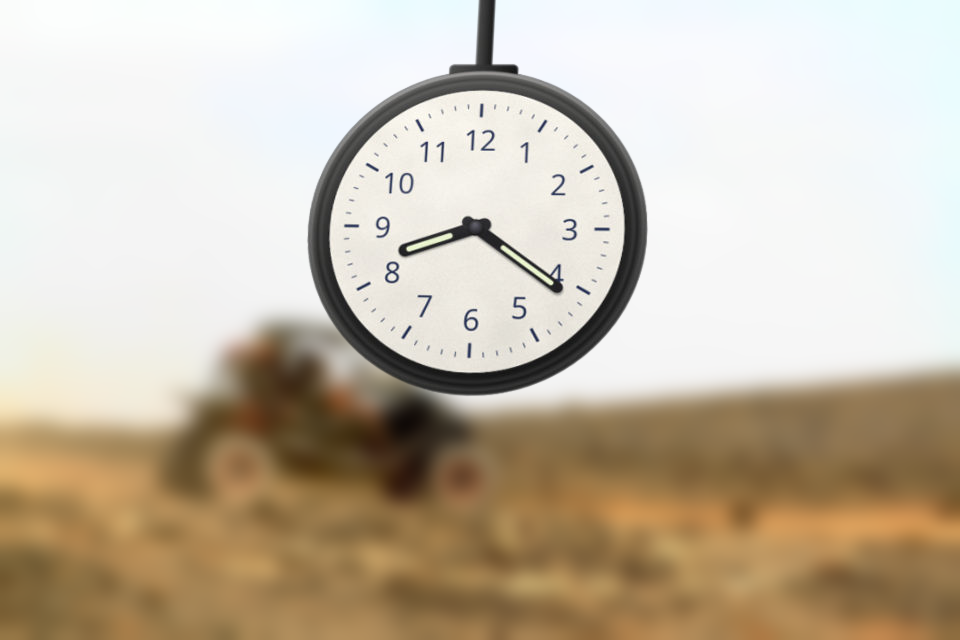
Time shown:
{"hour": 8, "minute": 21}
